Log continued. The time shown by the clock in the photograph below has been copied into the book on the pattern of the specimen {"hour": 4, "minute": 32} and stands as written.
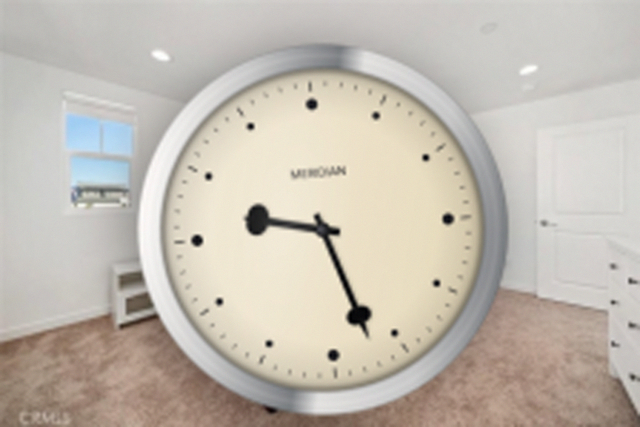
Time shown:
{"hour": 9, "minute": 27}
